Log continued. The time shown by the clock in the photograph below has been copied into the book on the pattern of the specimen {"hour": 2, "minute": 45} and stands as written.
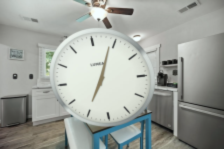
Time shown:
{"hour": 7, "minute": 4}
